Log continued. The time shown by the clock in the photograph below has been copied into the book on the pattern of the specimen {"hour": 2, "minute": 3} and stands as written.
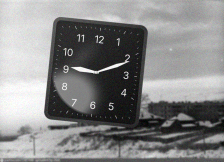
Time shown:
{"hour": 9, "minute": 11}
